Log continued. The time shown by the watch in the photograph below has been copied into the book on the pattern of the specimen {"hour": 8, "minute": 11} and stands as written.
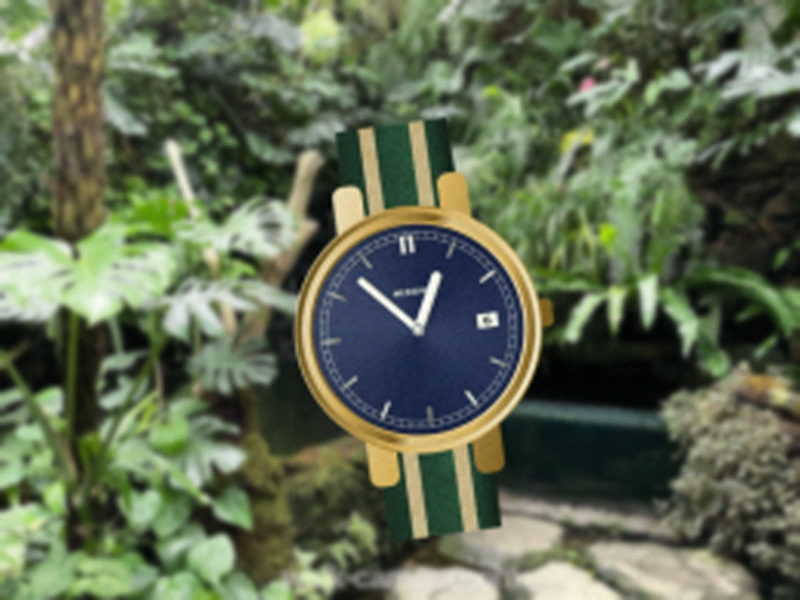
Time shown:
{"hour": 12, "minute": 53}
